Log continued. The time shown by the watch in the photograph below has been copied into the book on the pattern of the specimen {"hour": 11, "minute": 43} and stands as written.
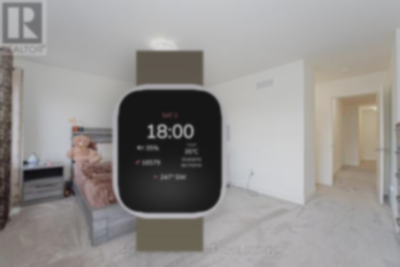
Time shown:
{"hour": 18, "minute": 0}
